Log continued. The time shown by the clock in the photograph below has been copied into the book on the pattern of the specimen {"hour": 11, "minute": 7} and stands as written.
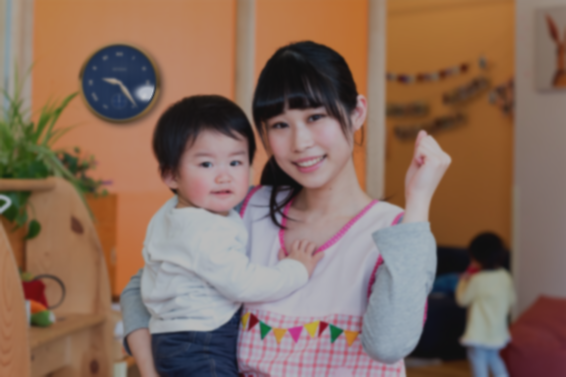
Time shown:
{"hour": 9, "minute": 24}
